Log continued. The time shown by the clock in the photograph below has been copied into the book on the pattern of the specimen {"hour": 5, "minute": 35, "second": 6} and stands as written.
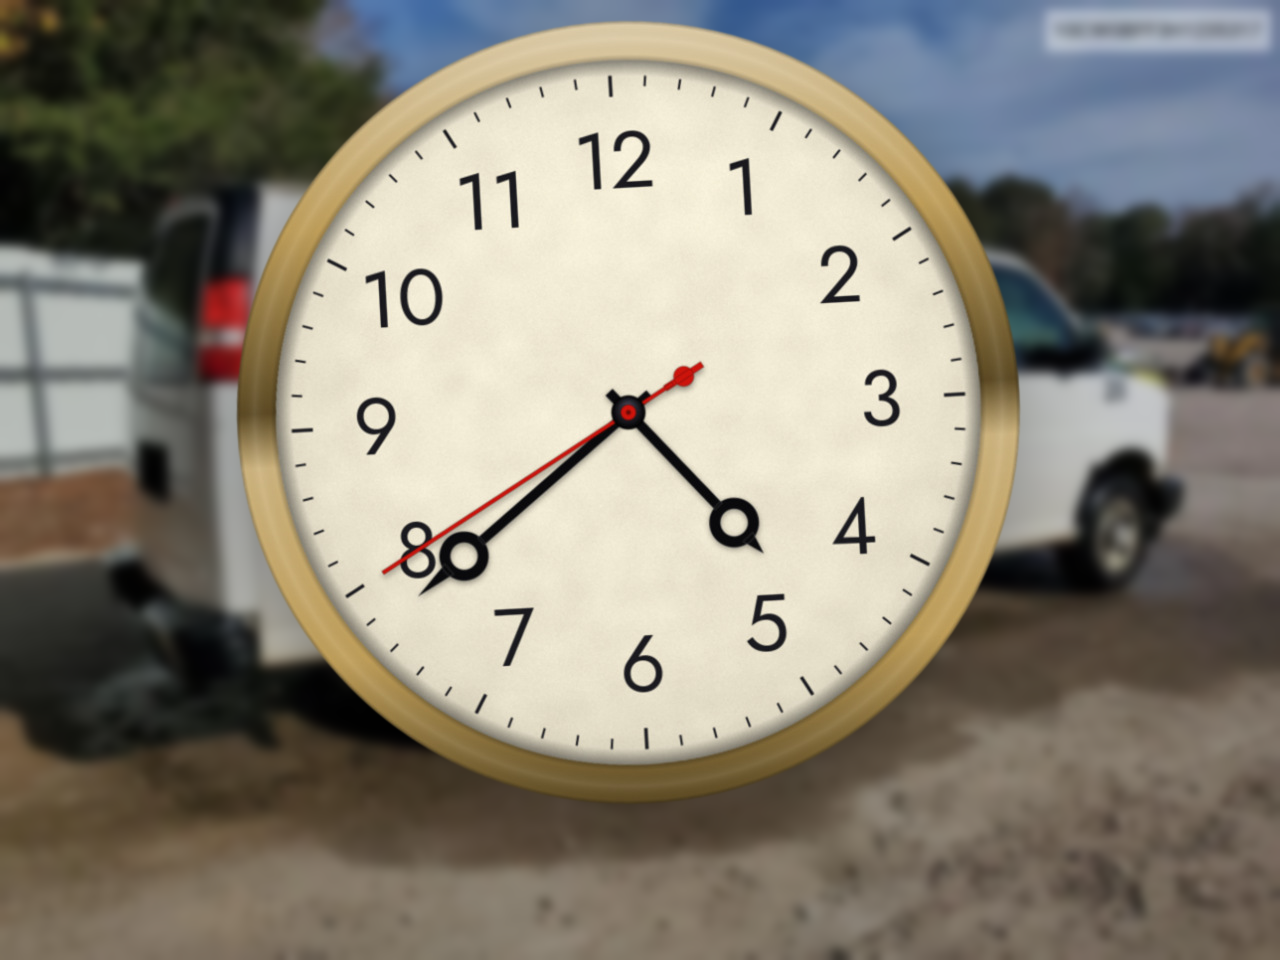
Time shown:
{"hour": 4, "minute": 38, "second": 40}
